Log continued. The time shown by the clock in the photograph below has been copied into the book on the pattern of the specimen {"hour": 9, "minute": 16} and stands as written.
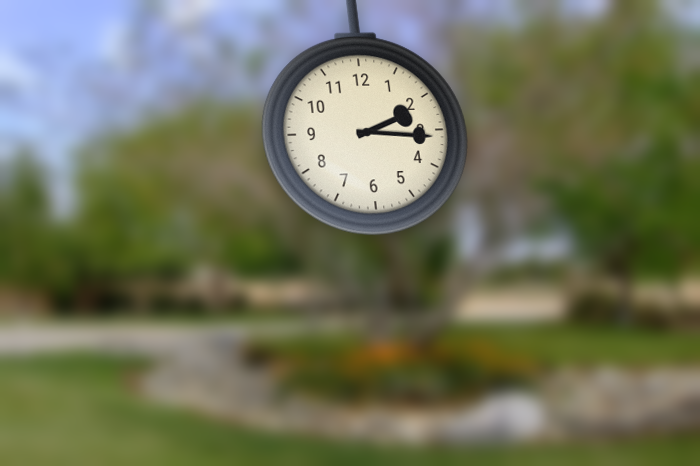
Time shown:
{"hour": 2, "minute": 16}
